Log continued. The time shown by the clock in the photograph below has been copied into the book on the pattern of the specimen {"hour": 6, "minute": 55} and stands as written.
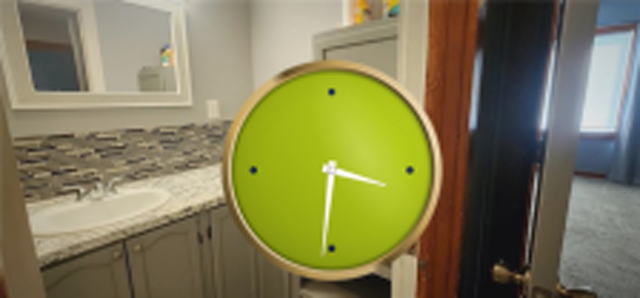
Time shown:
{"hour": 3, "minute": 31}
